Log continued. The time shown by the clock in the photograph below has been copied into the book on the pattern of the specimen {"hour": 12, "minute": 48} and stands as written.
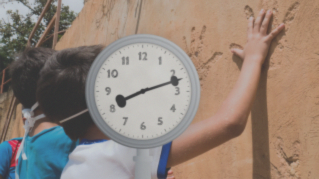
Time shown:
{"hour": 8, "minute": 12}
